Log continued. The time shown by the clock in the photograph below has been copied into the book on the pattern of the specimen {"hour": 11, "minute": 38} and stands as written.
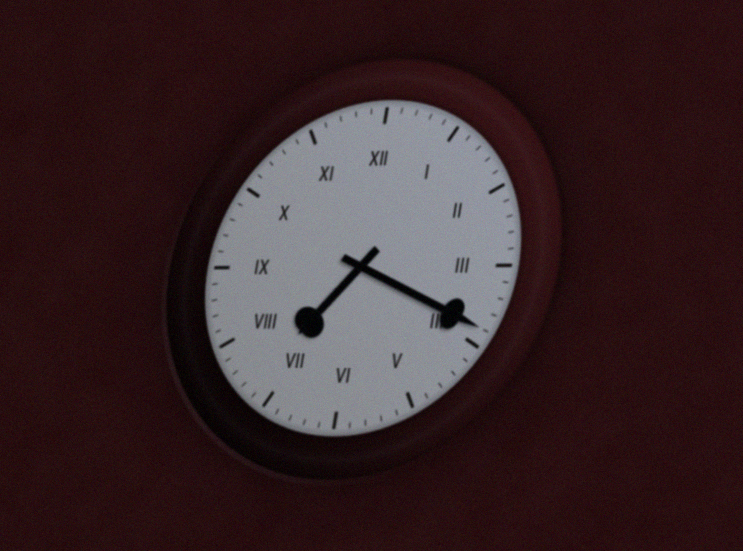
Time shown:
{"hour": 7, "minute": 19}
